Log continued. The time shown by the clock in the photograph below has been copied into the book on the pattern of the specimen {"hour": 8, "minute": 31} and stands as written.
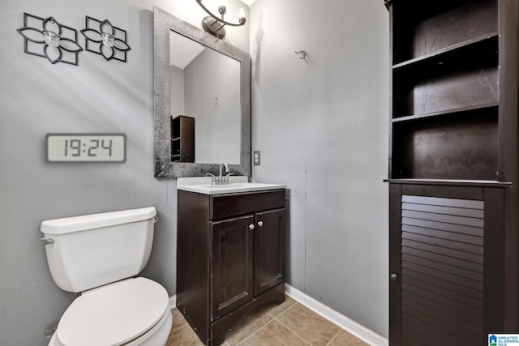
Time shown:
{"hour": 19, "minute": 24}
